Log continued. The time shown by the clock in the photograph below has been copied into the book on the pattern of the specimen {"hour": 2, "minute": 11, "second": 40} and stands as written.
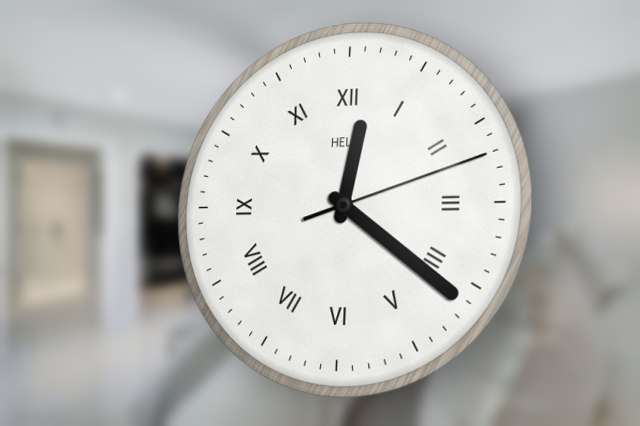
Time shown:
{"hour": 12, "minute": 21, "second": 12}
